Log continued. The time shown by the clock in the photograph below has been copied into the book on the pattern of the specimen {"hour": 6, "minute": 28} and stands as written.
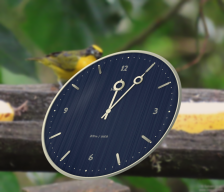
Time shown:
{"hour": 12, "minute": 5}
